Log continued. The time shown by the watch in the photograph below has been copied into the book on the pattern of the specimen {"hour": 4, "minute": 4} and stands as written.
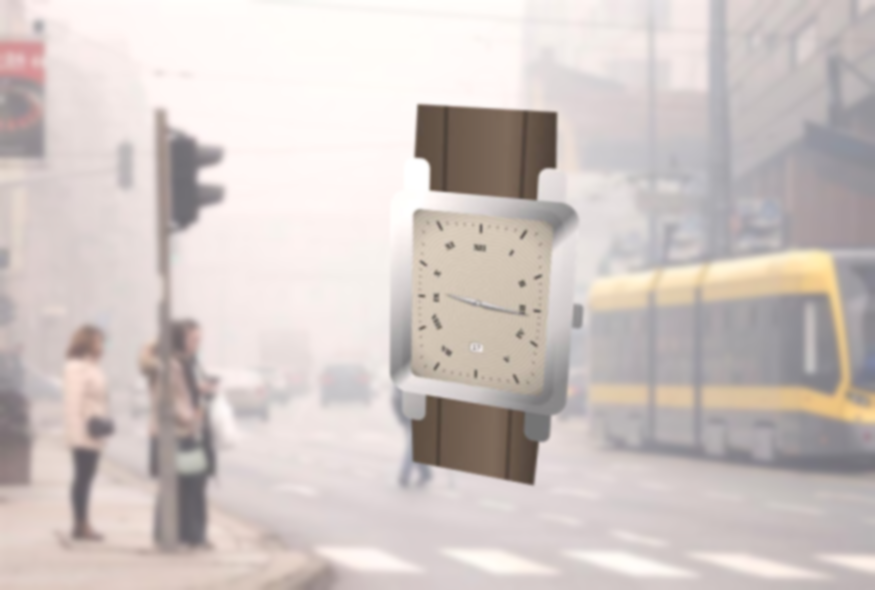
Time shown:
{"hour": 9, "minute": 16}
